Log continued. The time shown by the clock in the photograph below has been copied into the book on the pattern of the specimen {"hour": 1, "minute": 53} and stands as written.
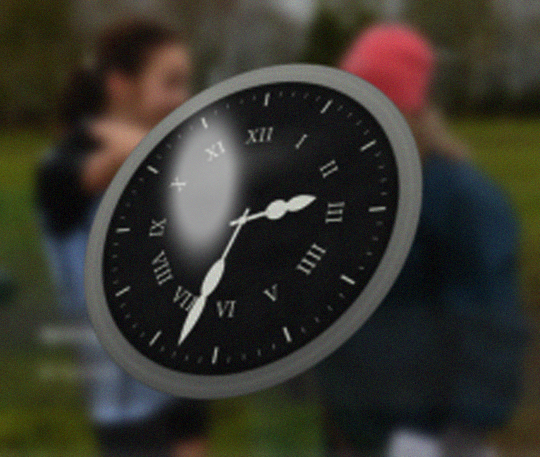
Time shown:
{"hour": 2, "minute": 33}
